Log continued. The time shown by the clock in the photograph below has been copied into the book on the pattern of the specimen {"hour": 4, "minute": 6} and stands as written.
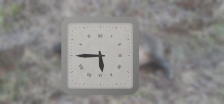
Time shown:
{"hour": 5, "minute": 45}
